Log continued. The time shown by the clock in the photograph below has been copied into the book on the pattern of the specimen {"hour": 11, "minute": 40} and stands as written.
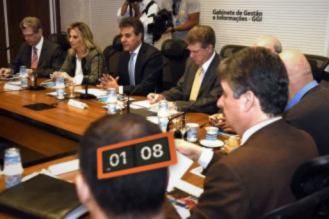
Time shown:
{"hour": 1, "minute": 8}
